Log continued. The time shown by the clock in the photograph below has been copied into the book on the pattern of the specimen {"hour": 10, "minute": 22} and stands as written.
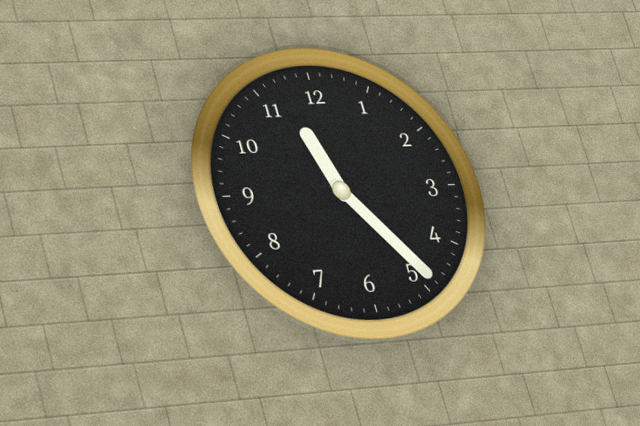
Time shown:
{"hour": 11, "minute": 24}
